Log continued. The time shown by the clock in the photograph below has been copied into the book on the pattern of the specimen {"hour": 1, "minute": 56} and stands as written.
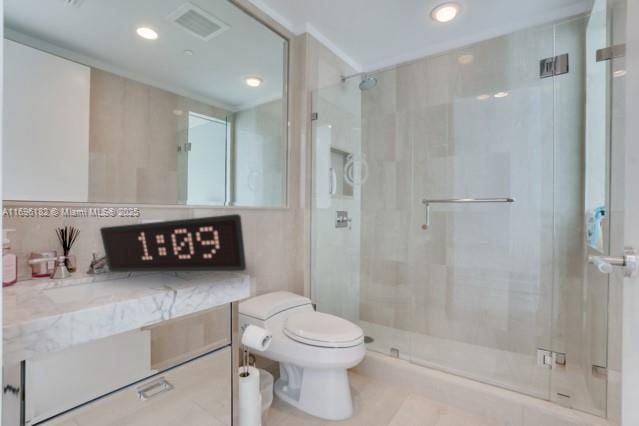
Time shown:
{"hour": 1, "minute": 9}
